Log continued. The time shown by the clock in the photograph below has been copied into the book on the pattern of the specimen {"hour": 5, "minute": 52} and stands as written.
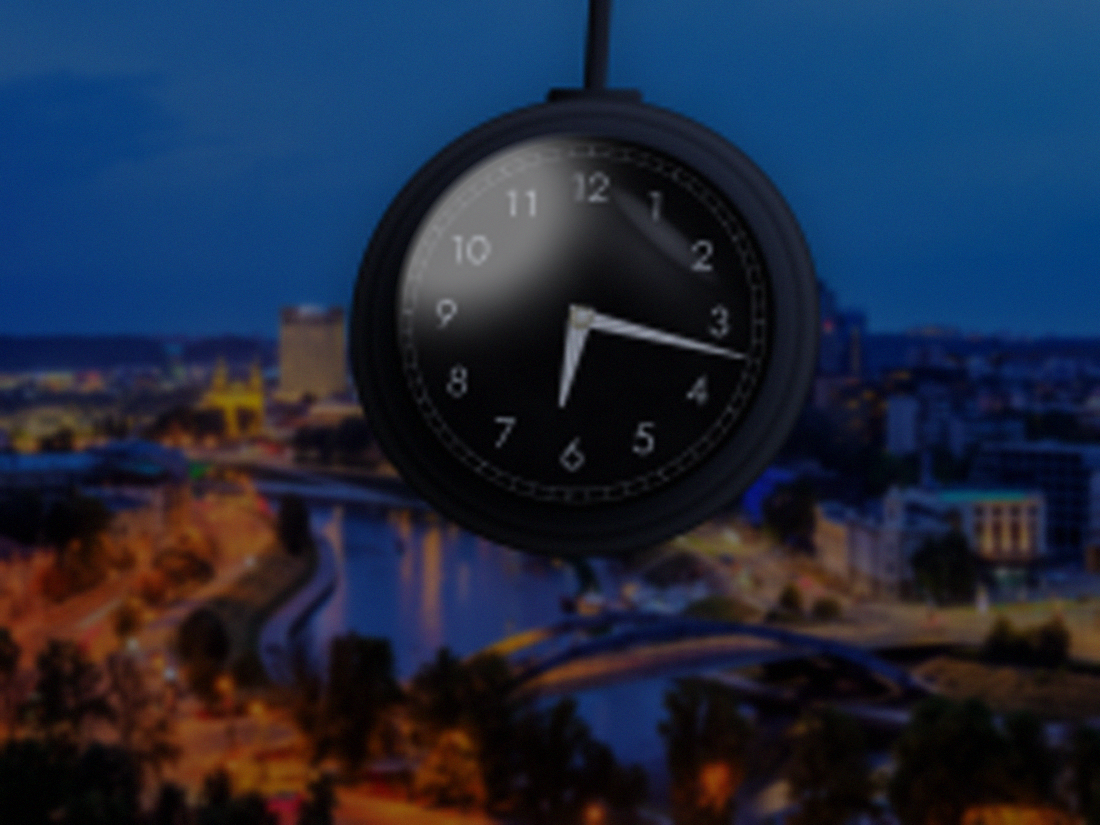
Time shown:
{"hour": 6, "minute": 17}
